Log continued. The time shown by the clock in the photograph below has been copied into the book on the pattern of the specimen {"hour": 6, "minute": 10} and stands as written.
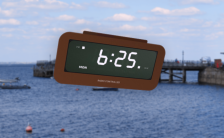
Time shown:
{"hour": 6, "minute": 25}
